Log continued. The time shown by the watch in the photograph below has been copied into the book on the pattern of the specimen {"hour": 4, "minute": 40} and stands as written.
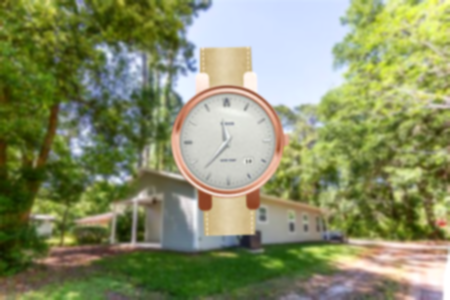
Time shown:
{"hour": 11, "minute": 37}
